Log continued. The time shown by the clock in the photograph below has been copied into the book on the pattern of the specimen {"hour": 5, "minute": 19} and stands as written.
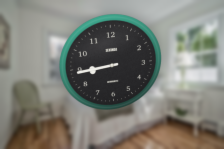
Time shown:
{"hour": 8, "minute": 44}
